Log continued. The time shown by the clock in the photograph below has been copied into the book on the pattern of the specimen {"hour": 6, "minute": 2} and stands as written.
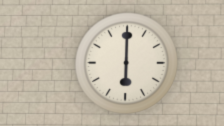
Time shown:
{"hour": 6, "minute": 0}
